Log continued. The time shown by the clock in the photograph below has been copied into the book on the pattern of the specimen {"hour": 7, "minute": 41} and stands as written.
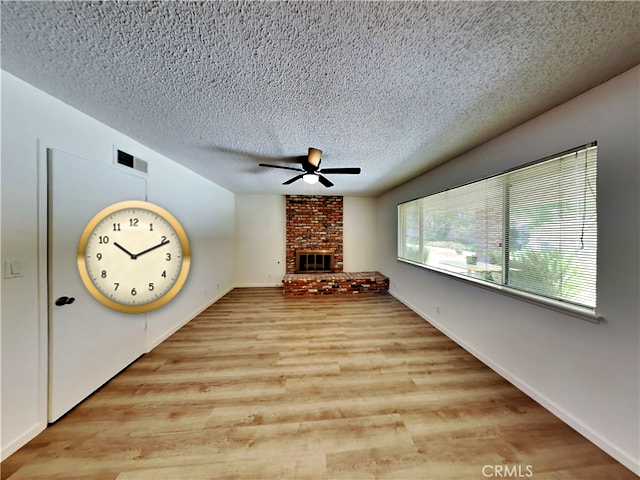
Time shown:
{"hour": 10, "minute": 11}
